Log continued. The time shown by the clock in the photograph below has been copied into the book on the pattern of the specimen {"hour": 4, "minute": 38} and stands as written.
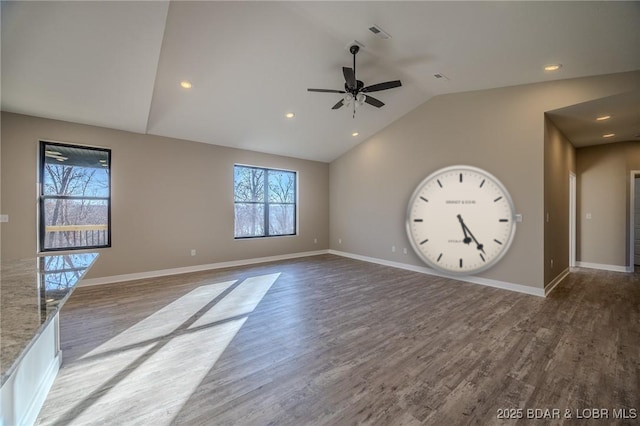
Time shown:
{"hour": 5, "minute": 24}
